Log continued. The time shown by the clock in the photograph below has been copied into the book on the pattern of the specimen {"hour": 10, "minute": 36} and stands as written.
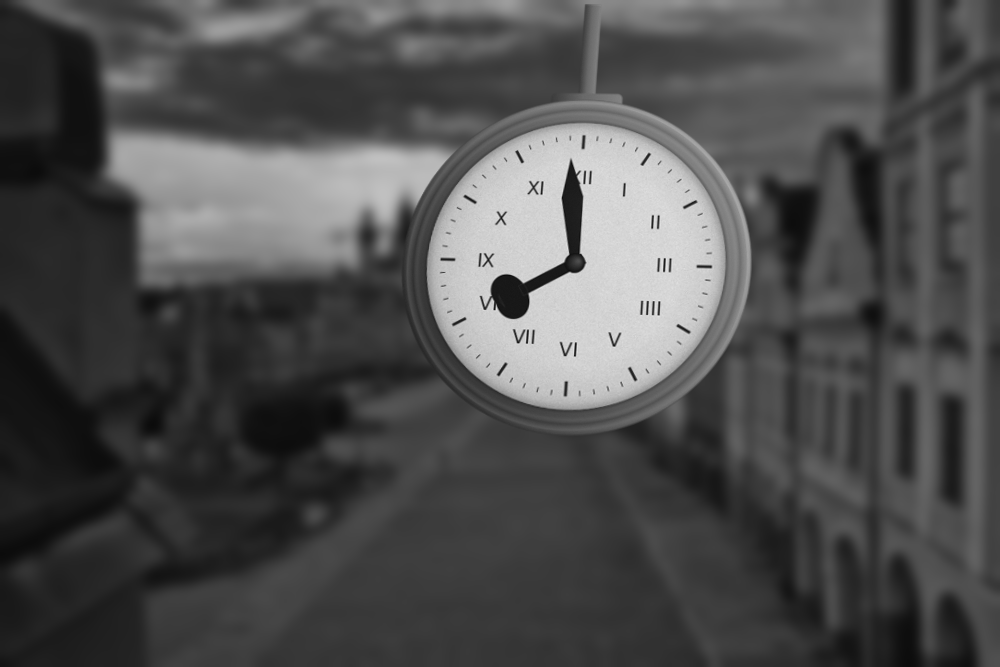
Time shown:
{"hour": 7, "minute": 59}
